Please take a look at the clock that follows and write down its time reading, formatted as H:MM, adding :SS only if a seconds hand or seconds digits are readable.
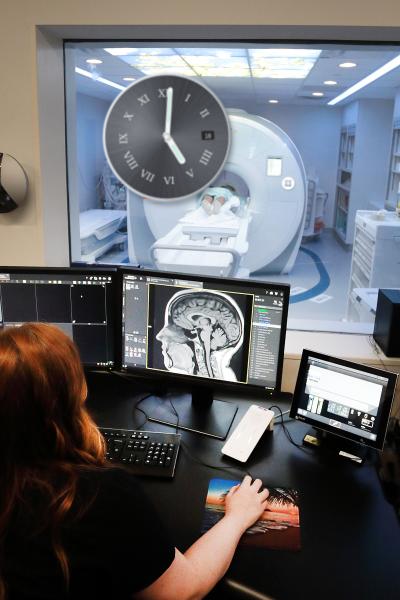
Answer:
5:01
